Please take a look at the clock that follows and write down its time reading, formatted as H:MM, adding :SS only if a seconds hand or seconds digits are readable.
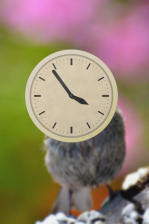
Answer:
3:54
